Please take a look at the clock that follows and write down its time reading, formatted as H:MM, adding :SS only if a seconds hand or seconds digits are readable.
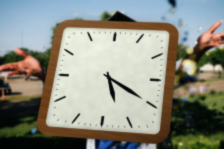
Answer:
5:20
